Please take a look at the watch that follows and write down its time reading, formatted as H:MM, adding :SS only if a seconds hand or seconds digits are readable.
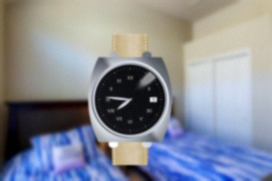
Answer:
7:46
